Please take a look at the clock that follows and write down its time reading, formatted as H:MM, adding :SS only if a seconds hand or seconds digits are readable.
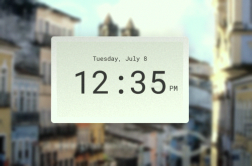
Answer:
12:35
